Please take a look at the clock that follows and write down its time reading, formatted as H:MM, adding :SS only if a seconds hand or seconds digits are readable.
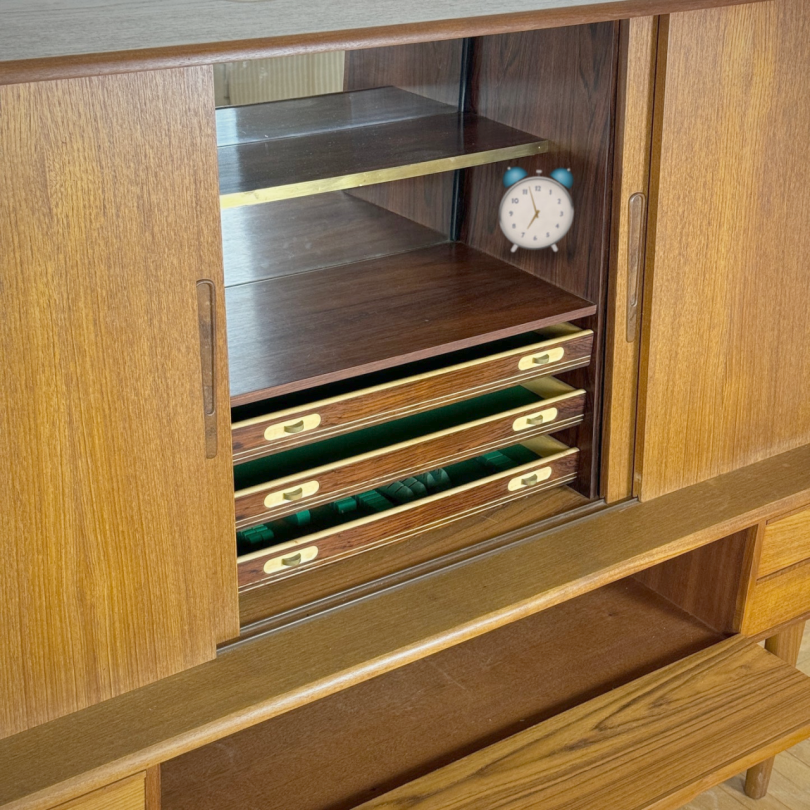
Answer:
6:57
